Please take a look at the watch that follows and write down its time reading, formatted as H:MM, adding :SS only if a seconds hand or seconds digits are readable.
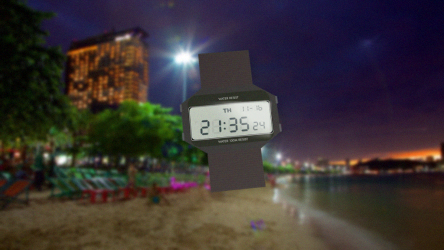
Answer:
21:35:24
